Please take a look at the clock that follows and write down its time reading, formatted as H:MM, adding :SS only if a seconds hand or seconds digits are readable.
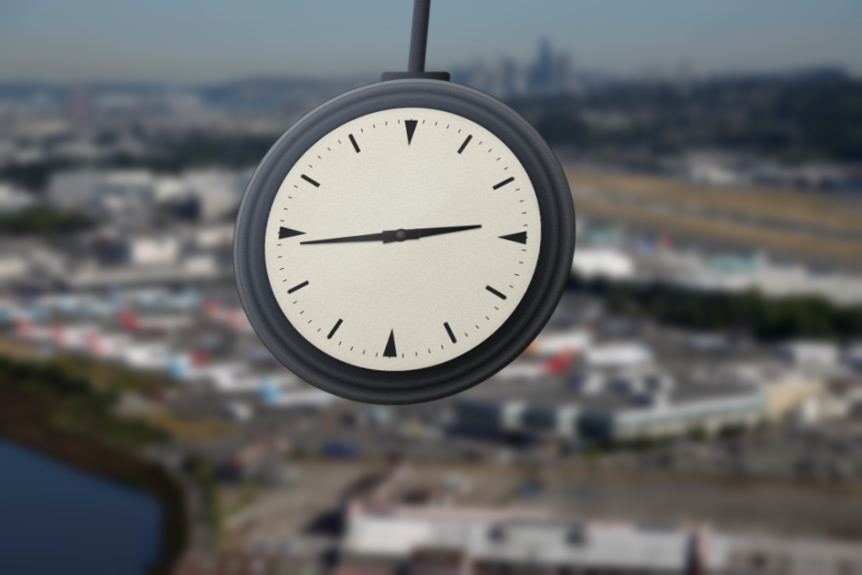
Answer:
2:44
